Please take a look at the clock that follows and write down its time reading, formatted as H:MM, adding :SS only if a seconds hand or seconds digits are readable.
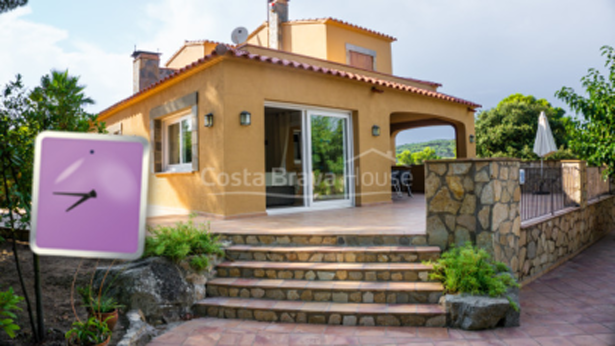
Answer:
7:45
